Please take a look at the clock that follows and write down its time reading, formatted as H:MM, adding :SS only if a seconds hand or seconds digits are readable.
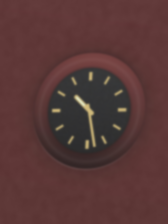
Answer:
10:28
